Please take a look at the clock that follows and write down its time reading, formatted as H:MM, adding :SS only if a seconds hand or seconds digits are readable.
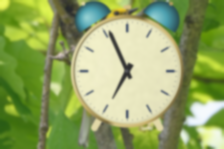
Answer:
6:56
